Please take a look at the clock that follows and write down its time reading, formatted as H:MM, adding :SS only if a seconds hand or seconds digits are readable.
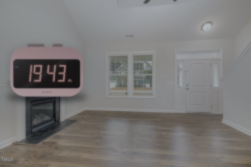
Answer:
19:43
